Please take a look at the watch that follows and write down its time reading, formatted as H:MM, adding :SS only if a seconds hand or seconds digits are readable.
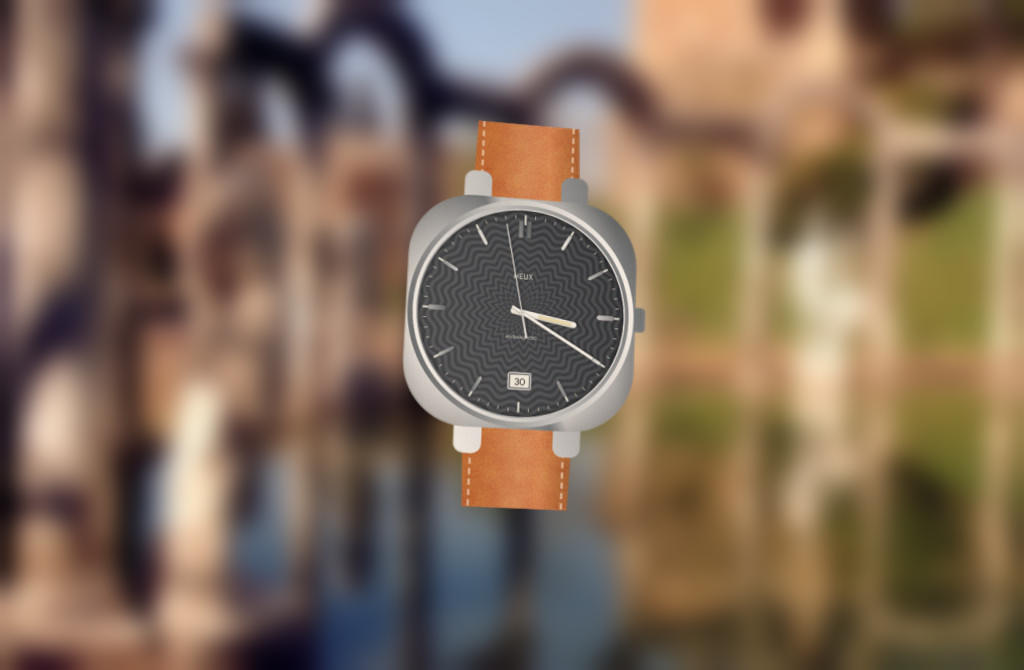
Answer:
3:19:58
